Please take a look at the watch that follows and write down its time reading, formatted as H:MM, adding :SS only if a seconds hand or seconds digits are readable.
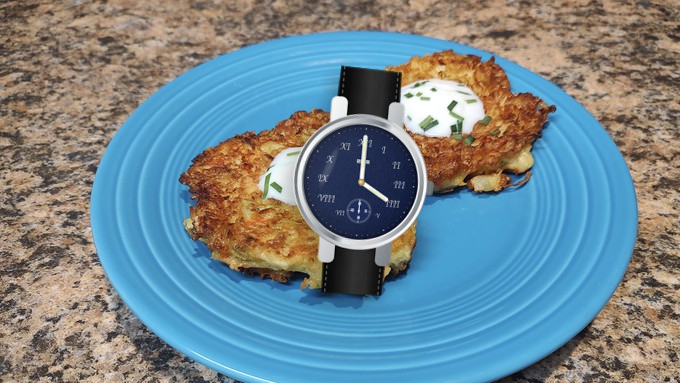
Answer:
4:00
